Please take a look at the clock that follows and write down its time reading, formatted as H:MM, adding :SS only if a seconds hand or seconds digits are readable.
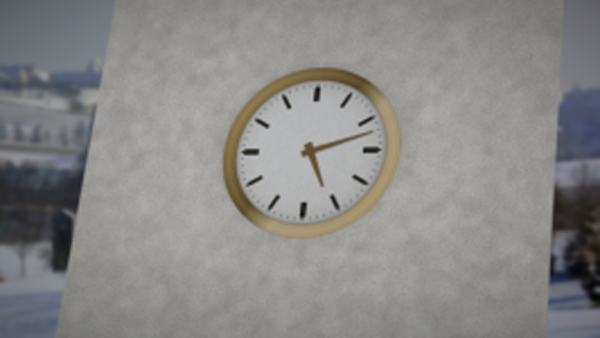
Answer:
5:12
